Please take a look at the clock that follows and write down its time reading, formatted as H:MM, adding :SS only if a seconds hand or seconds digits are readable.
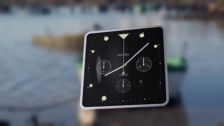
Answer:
8:08
